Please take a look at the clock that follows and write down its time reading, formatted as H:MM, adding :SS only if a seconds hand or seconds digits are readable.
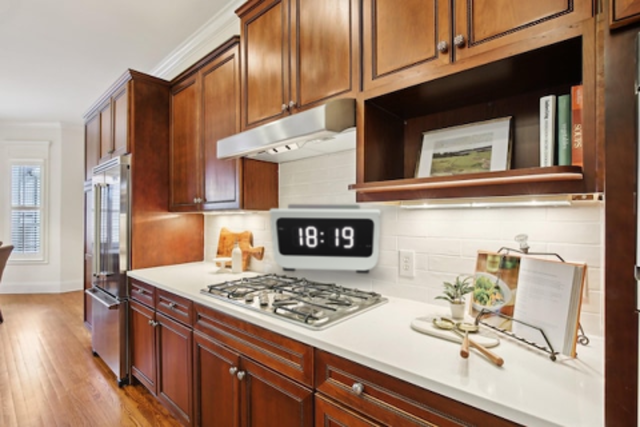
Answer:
18:19
